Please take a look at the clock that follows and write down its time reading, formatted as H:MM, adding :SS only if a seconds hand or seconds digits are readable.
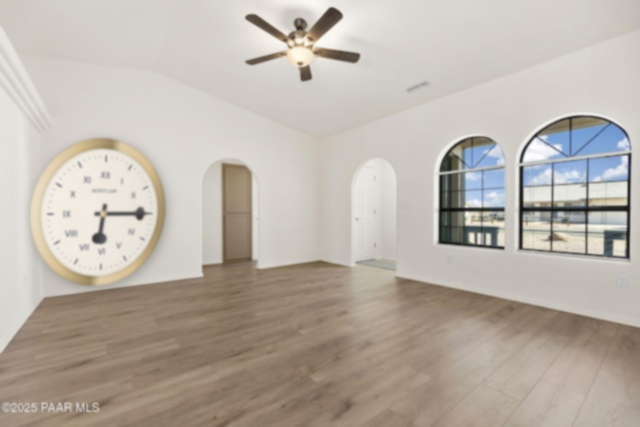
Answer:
6:15
